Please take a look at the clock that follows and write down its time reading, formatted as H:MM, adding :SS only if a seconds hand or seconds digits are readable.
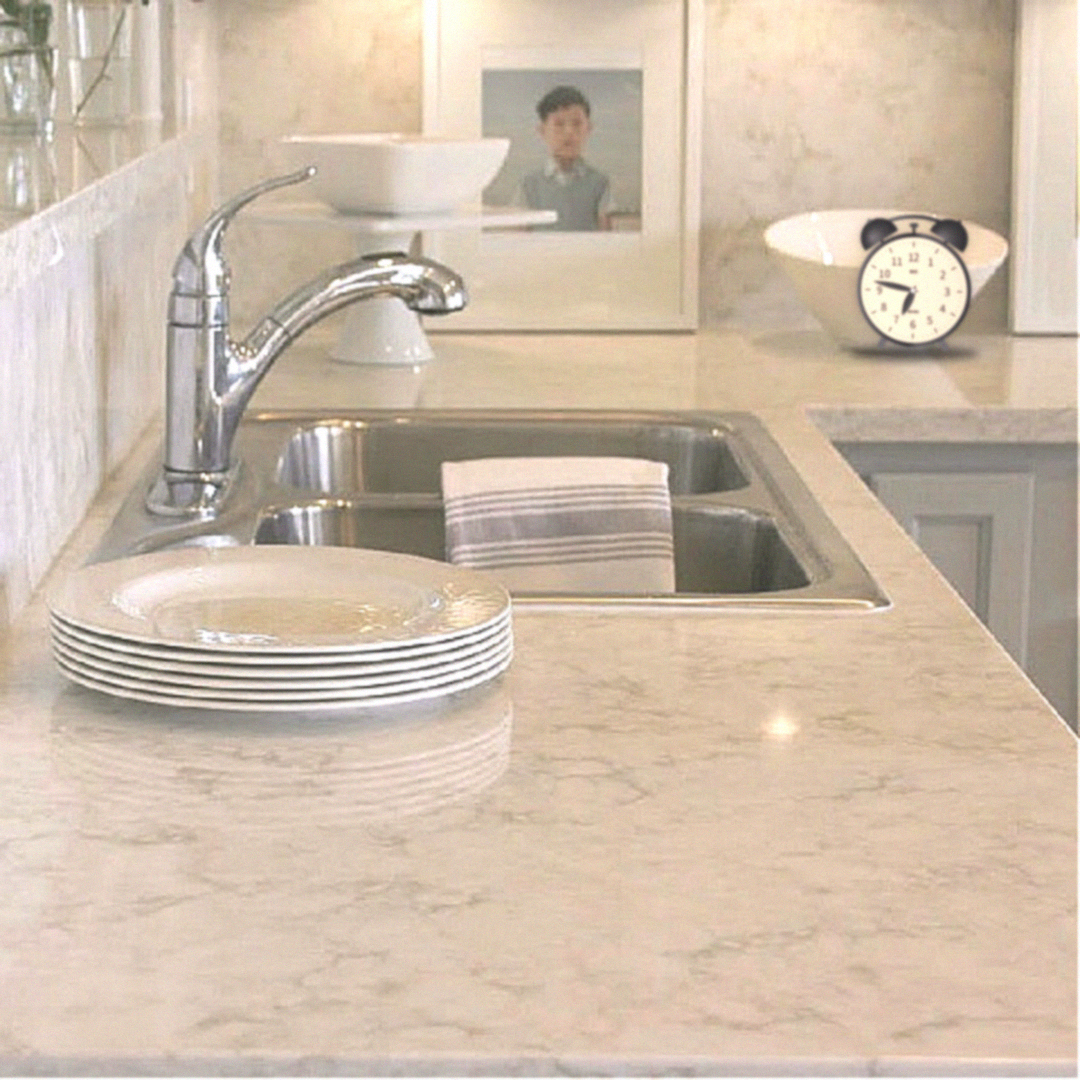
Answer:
6:47
